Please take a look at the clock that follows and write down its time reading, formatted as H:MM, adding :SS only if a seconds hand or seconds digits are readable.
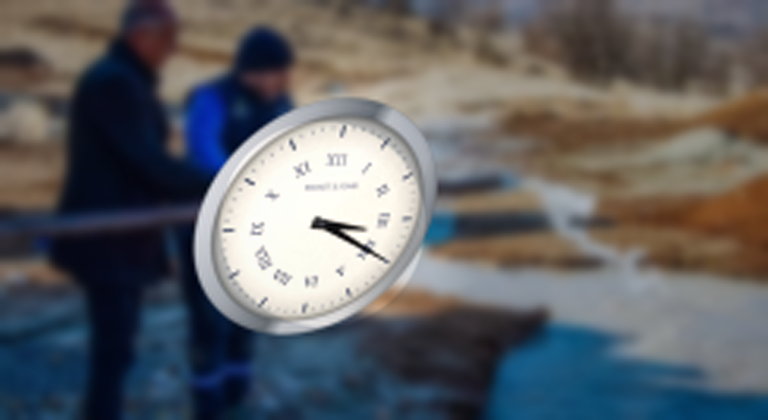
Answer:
3:20
